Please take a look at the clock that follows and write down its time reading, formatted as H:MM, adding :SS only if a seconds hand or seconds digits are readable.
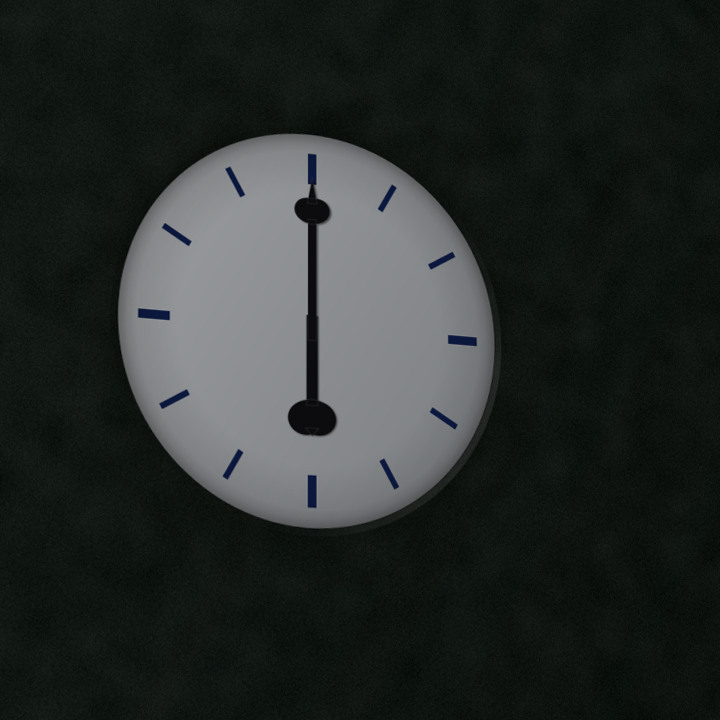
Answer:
6:00
